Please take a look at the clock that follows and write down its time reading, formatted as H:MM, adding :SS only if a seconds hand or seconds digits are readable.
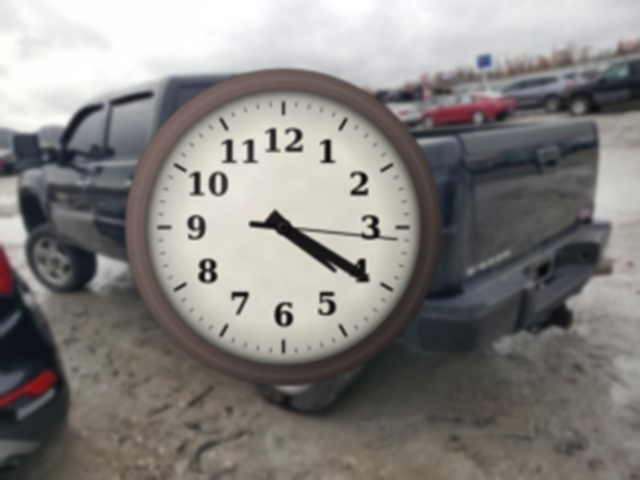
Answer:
4:20:16
